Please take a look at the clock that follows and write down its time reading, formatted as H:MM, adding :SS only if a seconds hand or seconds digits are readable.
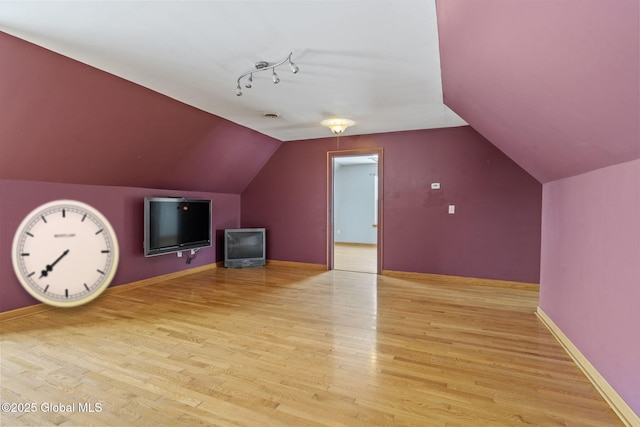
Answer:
7:38
